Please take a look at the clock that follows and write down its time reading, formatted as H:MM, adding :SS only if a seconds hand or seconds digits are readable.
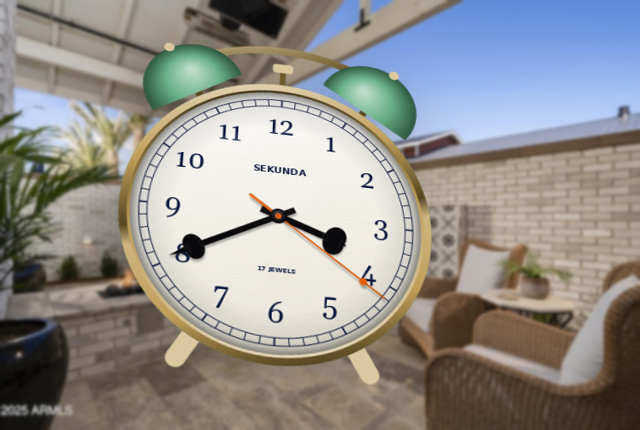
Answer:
3:40:21
